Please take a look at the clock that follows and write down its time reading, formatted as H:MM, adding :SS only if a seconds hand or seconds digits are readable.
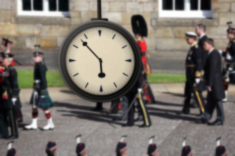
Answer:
5:53
